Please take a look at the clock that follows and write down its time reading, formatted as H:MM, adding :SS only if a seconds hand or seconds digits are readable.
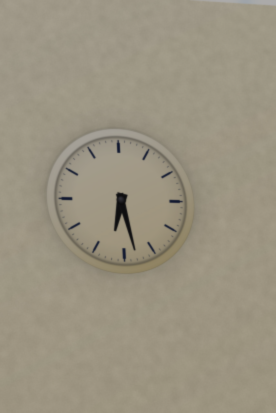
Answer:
6:28
